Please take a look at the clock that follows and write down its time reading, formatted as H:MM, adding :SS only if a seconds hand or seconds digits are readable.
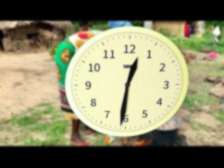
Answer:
12:31
